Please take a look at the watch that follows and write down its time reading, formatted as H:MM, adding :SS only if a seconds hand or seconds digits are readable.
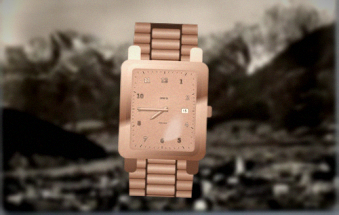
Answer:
7:45
